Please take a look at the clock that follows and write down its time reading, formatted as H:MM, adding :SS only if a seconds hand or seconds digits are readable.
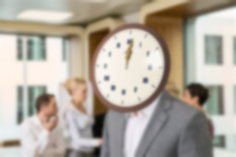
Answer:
12:01
